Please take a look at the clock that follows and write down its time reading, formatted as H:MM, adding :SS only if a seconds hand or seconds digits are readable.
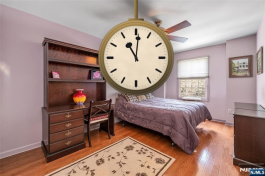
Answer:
11:01
